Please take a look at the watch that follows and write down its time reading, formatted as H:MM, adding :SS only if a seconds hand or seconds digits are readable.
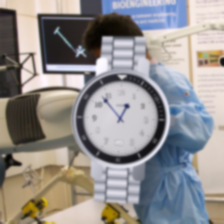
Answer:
12:53
